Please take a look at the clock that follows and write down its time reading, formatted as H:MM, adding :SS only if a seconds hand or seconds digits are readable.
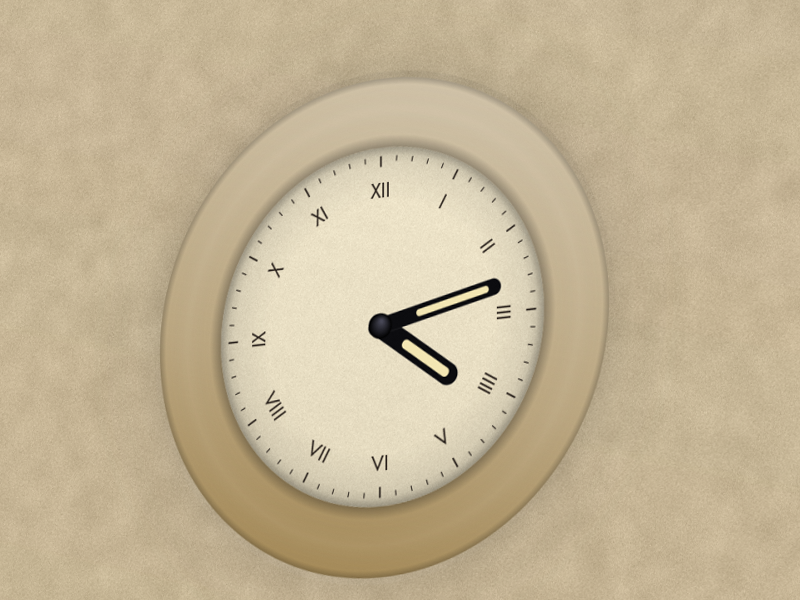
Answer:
4:13
